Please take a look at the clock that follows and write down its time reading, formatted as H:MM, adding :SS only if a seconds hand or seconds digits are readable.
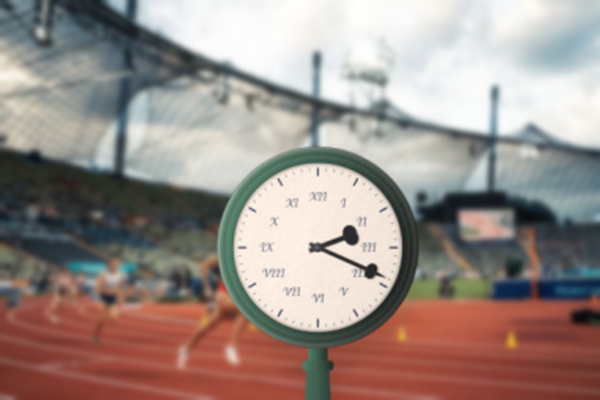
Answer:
2:19
